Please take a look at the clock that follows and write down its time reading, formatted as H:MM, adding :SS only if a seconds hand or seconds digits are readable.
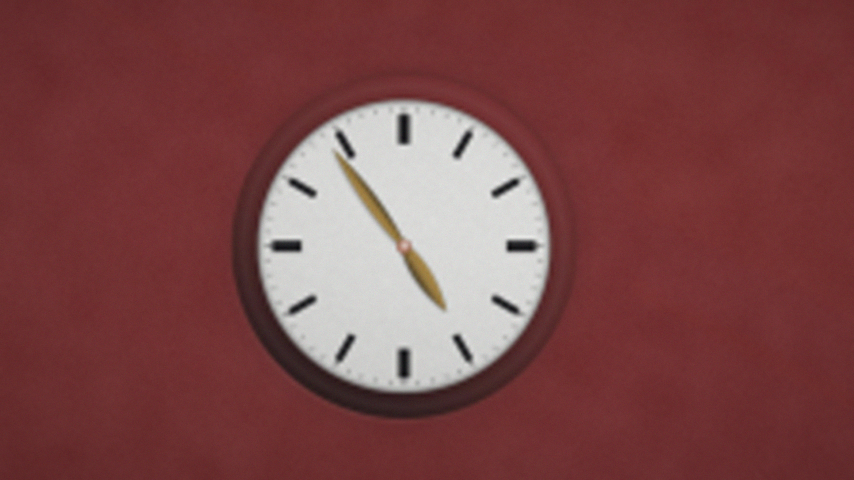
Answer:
4:54
